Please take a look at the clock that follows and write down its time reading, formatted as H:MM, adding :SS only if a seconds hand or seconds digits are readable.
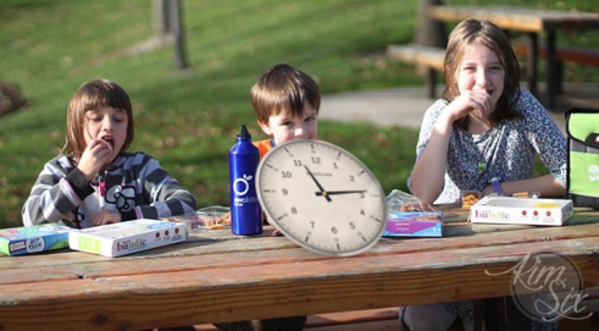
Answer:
11:14
